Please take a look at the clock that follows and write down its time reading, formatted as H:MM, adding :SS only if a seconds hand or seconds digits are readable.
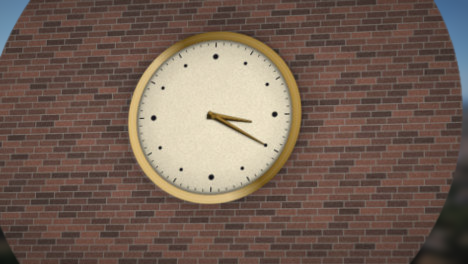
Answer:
3:20
